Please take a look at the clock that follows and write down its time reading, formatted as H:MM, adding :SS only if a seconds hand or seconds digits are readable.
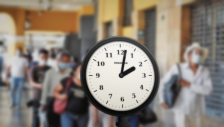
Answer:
2:02
